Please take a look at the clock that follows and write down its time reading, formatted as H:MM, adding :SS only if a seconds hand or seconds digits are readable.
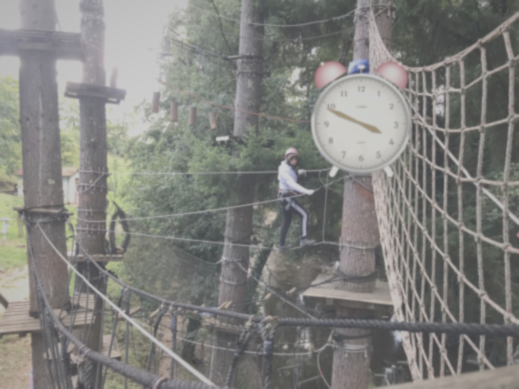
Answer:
3:49
